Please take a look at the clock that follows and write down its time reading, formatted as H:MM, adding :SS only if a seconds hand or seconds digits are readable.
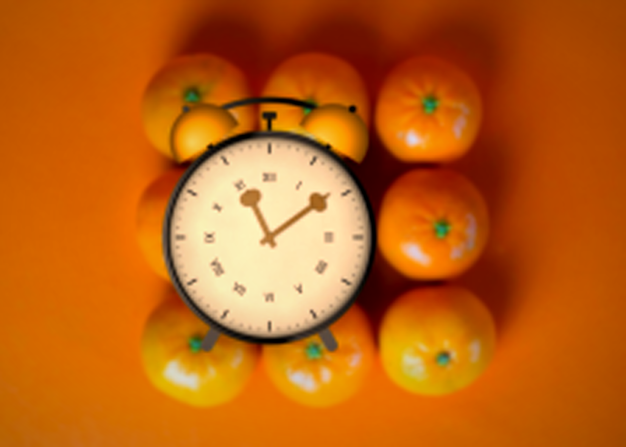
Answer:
11:09
